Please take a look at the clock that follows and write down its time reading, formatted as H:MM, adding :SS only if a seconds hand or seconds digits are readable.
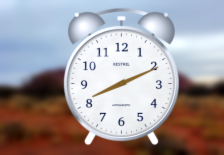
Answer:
8:11
